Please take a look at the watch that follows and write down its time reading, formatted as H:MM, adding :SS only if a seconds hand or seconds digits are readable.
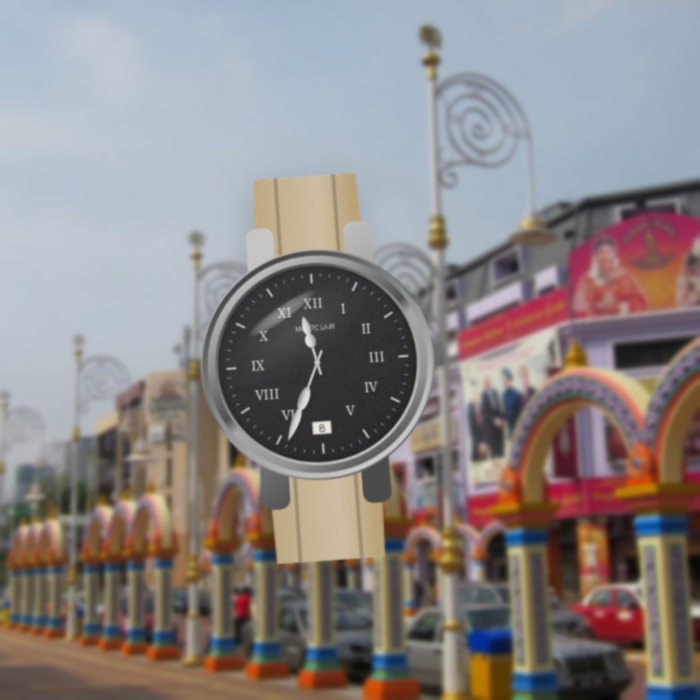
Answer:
11:34
